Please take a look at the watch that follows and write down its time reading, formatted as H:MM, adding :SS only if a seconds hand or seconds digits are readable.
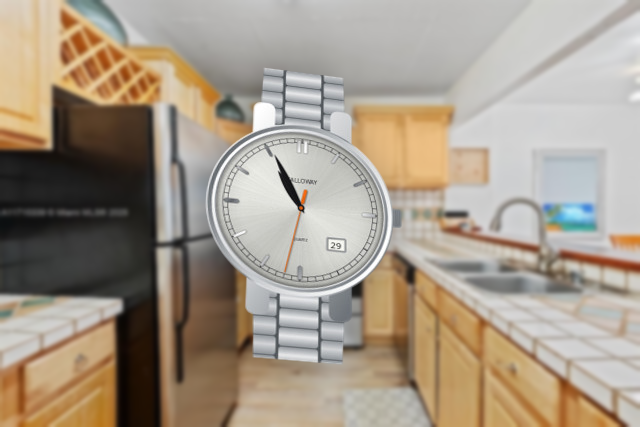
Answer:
10:55:32
